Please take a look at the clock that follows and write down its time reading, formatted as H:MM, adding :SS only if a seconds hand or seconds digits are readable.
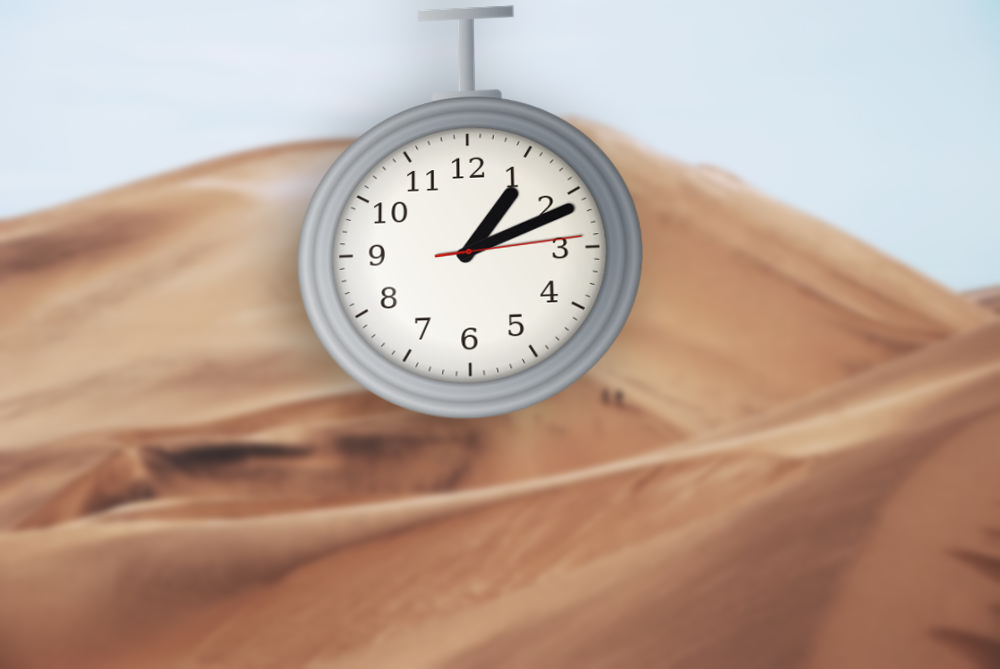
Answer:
1:11:14
